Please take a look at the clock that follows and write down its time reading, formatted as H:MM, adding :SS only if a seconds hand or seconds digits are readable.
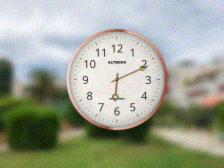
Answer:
6:11
